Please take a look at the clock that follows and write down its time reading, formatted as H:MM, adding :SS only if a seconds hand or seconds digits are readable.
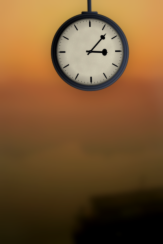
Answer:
3:07
